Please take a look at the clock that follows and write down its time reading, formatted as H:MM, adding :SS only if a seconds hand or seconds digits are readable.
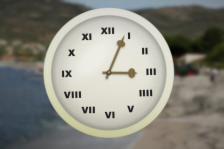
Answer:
3:04
